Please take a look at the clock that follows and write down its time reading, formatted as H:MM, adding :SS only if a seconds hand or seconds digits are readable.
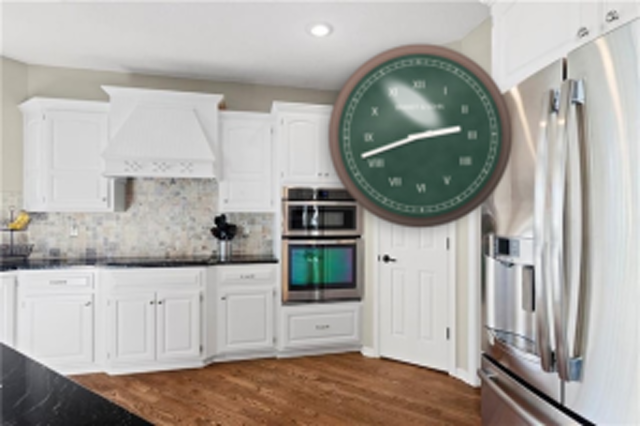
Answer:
2:42
